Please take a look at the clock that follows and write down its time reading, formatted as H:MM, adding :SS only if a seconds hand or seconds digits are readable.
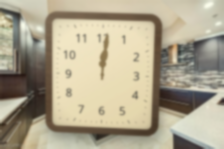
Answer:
12:01
